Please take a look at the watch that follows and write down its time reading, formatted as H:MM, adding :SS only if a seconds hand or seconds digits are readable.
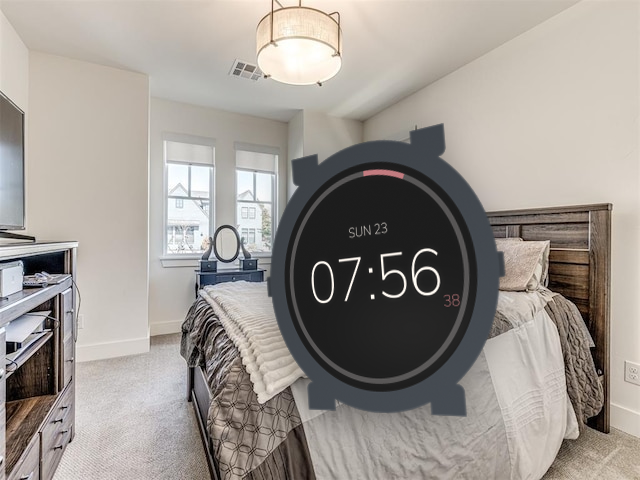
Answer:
7:56:38
